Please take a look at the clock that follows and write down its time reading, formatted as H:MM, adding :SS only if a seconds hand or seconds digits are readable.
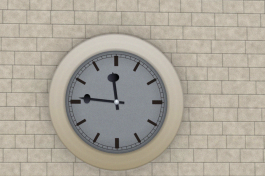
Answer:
11:46
